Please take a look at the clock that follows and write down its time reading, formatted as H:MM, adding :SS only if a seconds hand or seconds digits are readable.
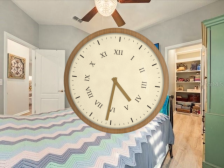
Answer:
4:31
